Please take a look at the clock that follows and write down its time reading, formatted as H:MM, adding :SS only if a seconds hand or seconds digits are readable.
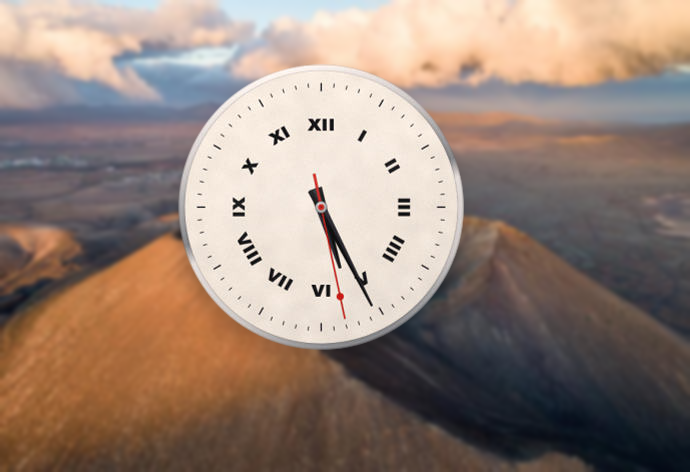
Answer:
5:25:28
